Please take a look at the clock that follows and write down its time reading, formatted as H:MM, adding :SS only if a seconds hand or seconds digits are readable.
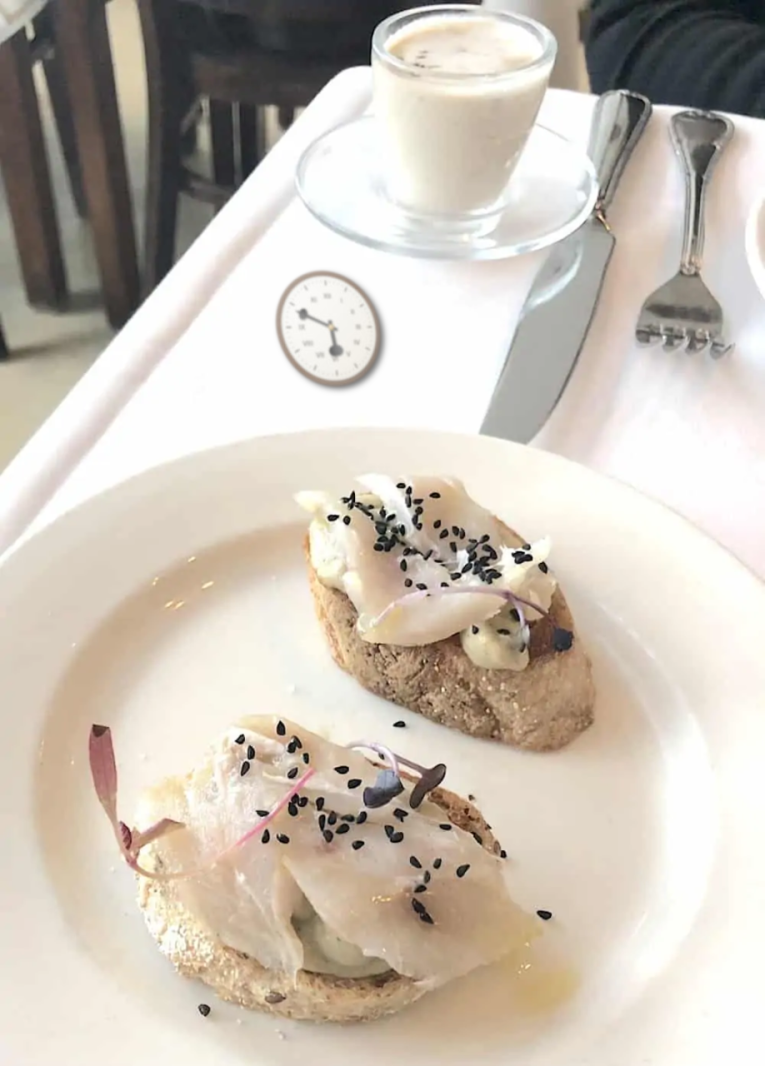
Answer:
5:49
